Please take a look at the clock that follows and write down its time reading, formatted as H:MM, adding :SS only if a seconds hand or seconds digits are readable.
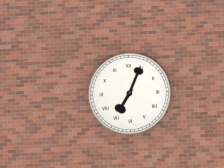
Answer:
7:04
